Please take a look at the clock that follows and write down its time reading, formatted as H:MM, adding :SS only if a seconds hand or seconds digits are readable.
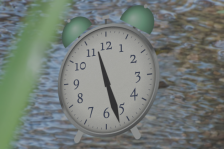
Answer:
11:27
